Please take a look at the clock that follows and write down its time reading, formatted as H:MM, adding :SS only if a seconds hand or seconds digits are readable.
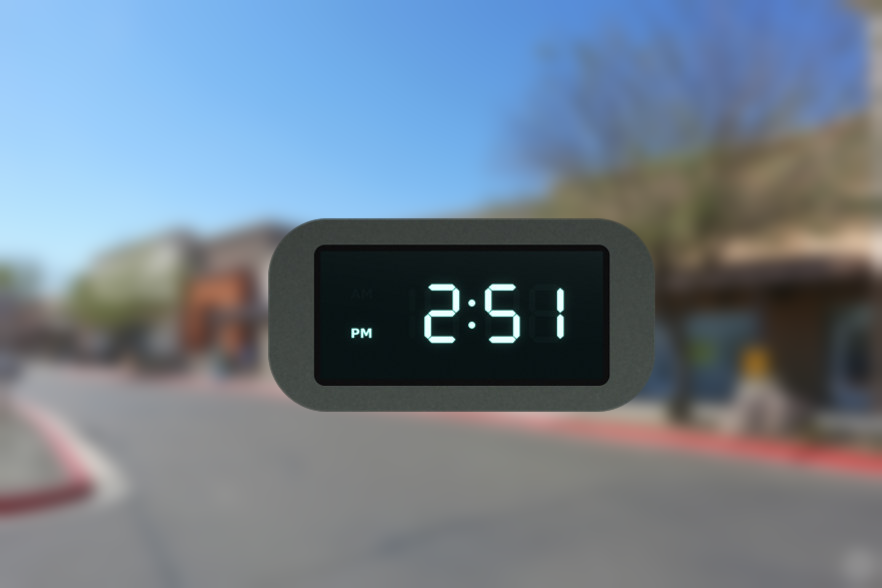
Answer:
2:51
